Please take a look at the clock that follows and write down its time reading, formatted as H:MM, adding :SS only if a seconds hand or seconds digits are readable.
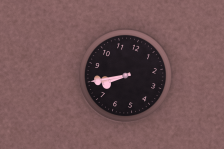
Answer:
7:40
